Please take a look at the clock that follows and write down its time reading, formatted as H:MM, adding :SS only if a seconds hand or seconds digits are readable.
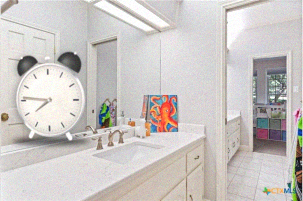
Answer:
7:46
